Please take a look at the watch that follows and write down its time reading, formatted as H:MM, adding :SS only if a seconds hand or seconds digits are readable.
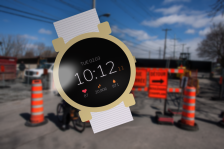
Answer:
10:12
